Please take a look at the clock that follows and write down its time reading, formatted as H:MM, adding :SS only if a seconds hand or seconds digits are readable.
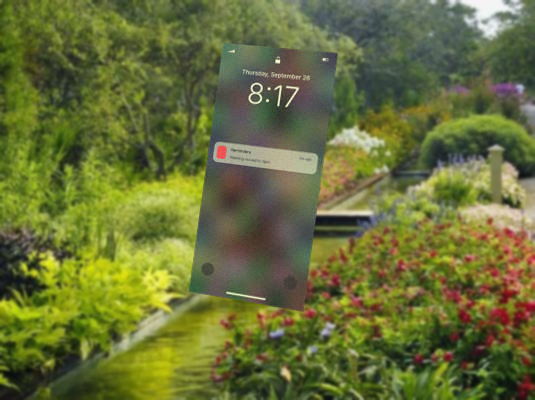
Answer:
8:17
